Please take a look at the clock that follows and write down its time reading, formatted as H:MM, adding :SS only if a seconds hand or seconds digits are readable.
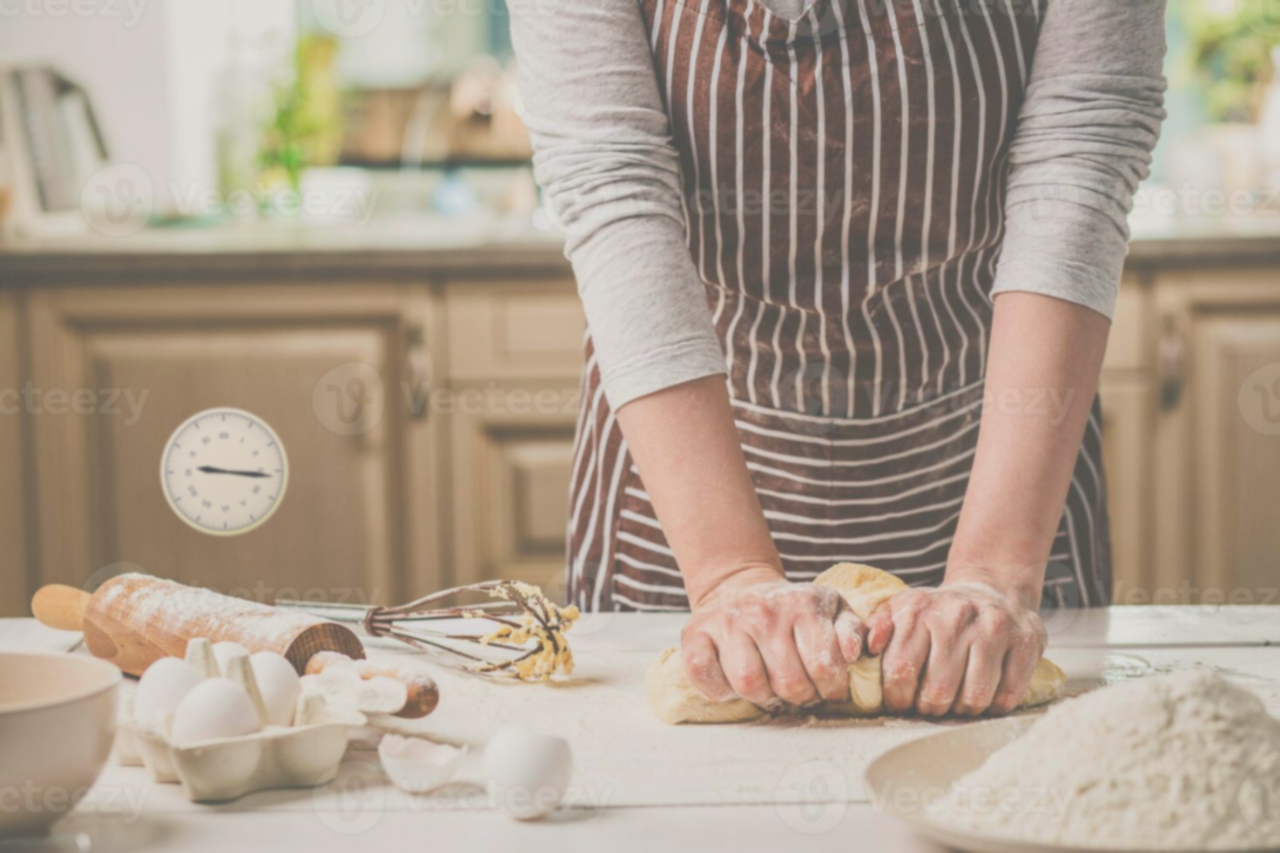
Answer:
9:16
